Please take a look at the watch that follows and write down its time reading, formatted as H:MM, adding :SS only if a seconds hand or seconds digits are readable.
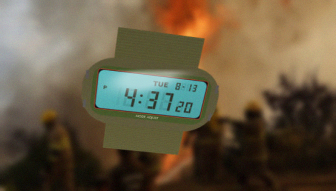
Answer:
4:37:20
